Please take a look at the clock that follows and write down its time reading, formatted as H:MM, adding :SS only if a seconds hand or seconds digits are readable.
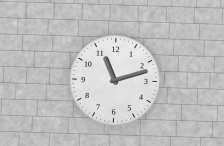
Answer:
11:12
